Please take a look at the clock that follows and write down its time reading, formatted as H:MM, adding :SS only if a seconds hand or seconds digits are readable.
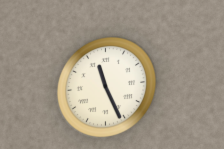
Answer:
11:26
